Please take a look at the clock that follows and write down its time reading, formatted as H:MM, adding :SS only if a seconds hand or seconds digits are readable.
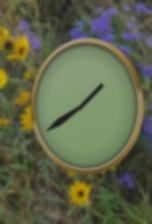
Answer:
1:40
